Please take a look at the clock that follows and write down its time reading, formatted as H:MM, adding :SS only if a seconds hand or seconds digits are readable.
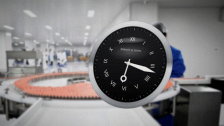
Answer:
6:17
